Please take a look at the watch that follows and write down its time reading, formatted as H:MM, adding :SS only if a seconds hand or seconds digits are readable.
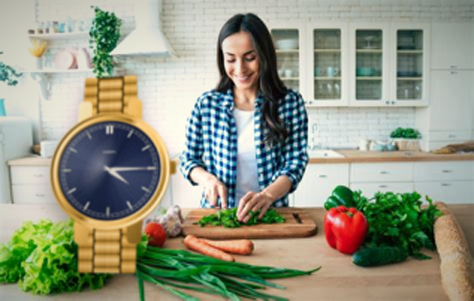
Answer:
4:15
